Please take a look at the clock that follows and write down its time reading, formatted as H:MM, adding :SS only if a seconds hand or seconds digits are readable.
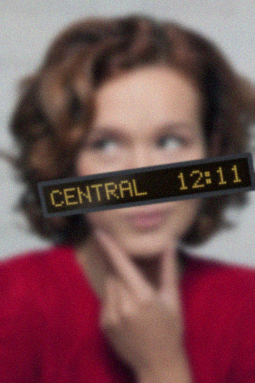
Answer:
12:11
